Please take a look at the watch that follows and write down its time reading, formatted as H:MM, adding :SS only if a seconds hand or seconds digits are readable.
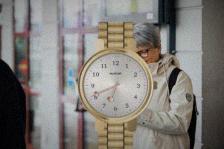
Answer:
6:41
